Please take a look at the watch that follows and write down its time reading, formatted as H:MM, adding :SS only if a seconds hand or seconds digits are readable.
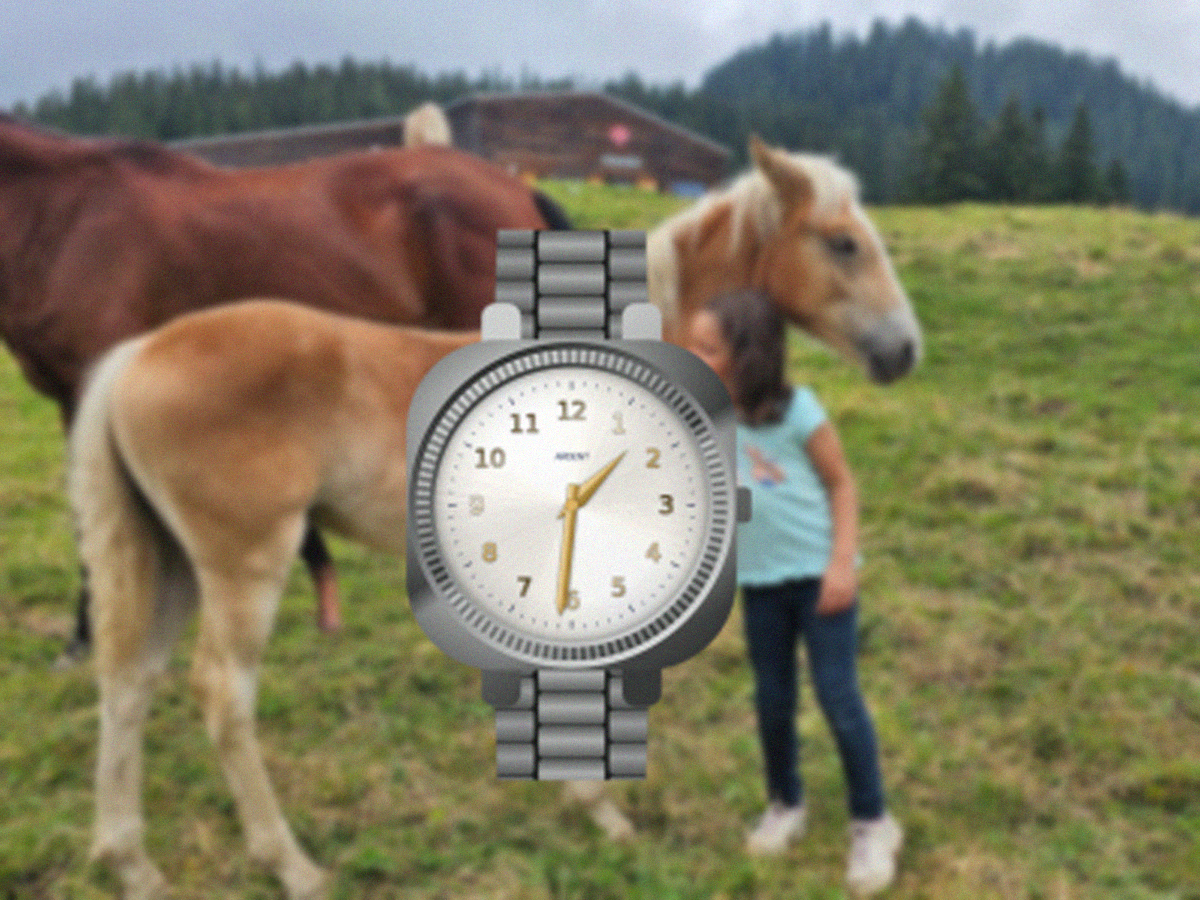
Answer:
1:31
